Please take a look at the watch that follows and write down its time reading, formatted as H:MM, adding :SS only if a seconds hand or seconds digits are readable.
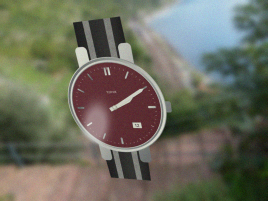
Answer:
2:10
